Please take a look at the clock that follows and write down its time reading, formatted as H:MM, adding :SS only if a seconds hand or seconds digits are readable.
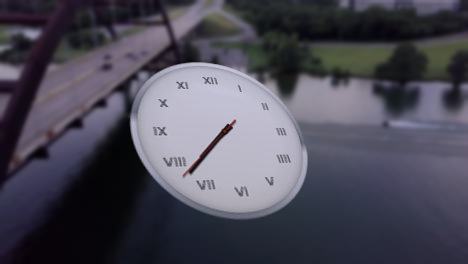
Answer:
7:37:38
